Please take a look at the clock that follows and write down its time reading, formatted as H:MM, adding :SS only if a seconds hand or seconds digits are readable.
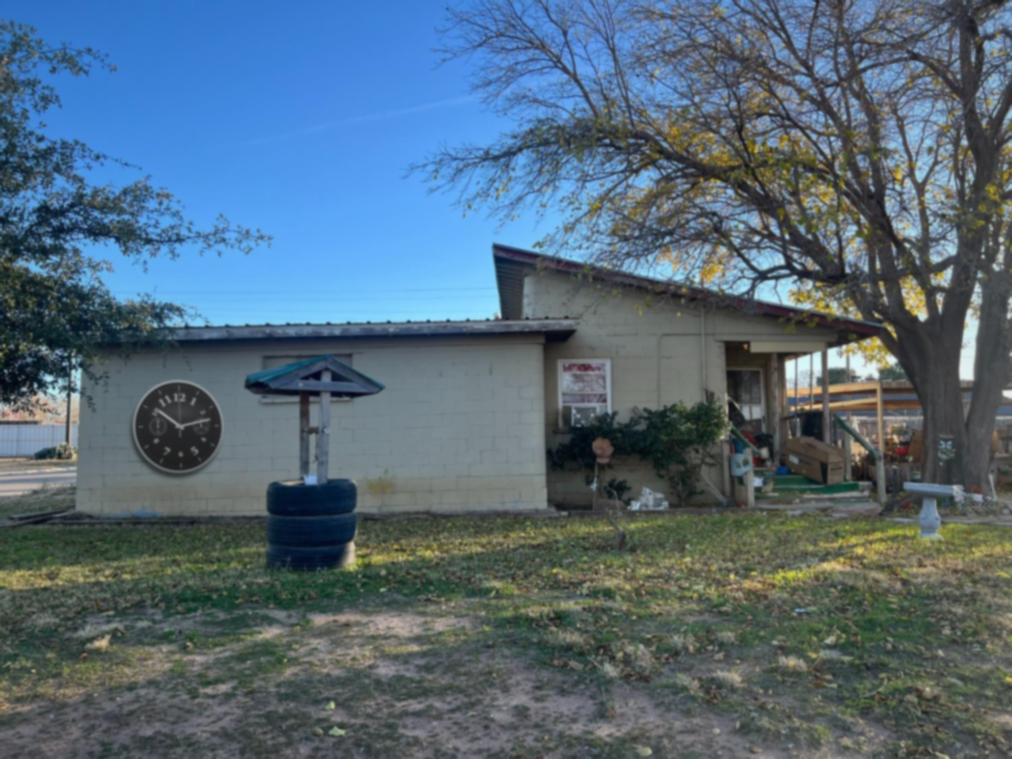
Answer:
10:13
